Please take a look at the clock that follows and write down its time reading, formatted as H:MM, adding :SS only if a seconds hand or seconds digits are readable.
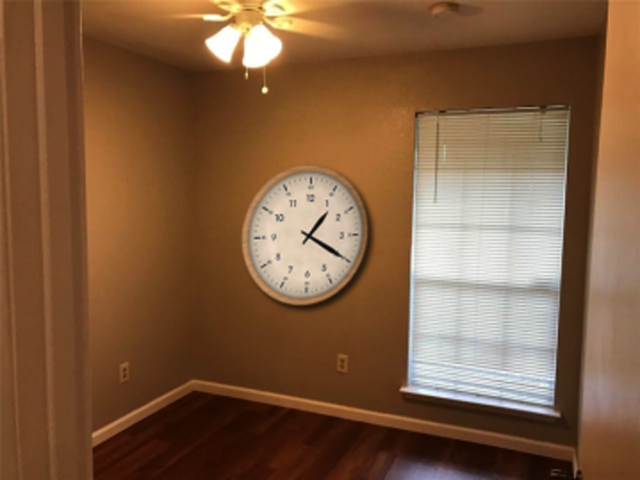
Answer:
1:20
